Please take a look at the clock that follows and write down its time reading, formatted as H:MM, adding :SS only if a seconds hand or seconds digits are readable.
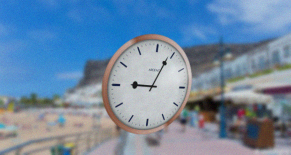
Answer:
9:04
